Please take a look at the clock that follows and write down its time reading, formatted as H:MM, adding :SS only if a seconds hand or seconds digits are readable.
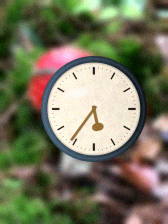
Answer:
5:36
